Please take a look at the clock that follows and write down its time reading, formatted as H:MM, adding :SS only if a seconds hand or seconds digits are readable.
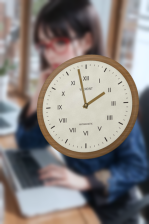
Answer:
1:58
